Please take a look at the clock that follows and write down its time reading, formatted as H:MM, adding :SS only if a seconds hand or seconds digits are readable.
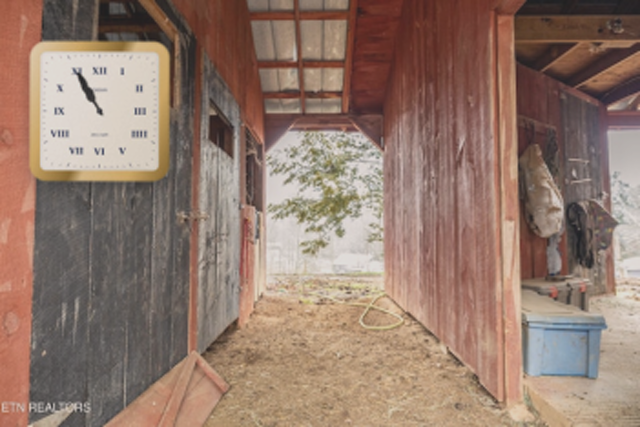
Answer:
10:55
